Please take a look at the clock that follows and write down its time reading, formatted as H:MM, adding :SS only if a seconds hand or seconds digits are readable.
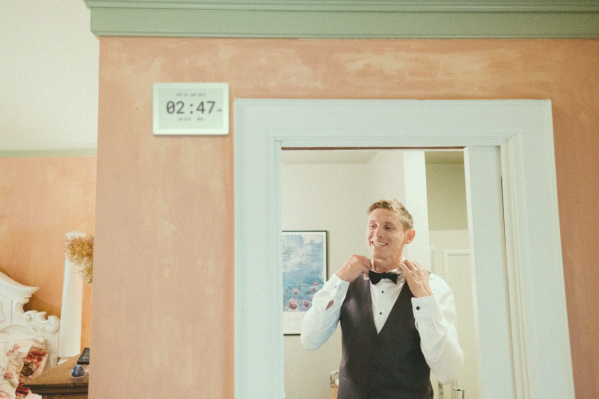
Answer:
2:47
